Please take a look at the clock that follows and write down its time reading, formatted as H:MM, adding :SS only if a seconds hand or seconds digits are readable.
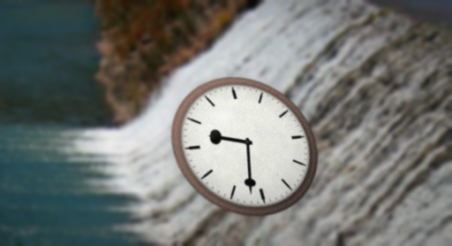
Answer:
9:32
